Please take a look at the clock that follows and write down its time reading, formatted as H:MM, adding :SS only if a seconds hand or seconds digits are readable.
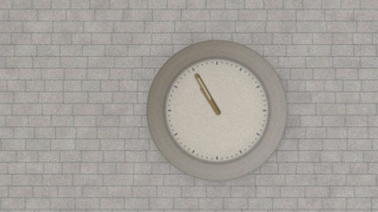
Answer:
10:55
